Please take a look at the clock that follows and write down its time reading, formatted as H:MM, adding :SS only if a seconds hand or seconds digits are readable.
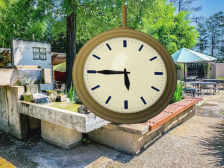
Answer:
5:45
